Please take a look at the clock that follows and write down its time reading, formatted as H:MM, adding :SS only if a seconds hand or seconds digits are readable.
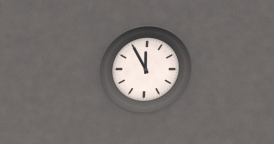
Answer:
11:55
